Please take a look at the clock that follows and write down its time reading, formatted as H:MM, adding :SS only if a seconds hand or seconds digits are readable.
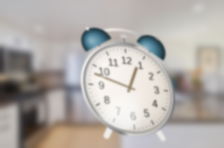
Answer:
12:48
